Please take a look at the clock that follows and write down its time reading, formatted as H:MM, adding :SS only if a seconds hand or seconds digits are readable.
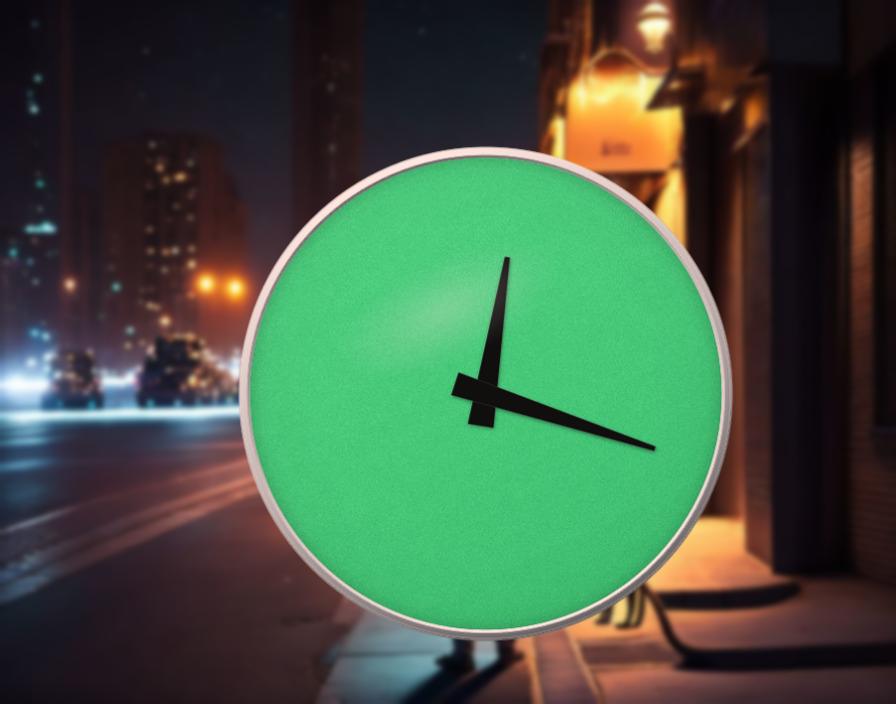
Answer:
12:18
